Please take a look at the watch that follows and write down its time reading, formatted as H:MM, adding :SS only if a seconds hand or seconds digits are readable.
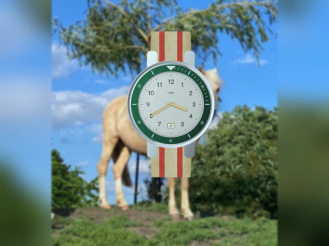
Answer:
3:40
